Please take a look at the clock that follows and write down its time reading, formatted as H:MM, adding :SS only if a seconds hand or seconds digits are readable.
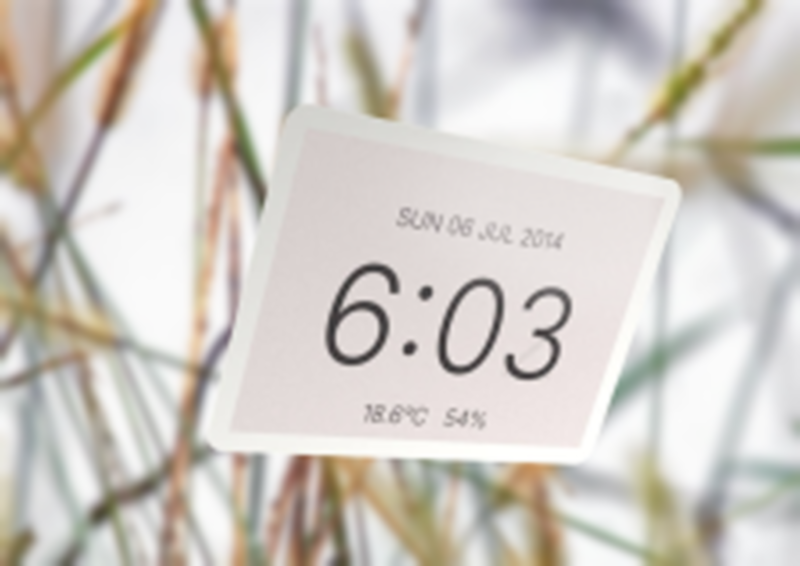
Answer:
6:03
